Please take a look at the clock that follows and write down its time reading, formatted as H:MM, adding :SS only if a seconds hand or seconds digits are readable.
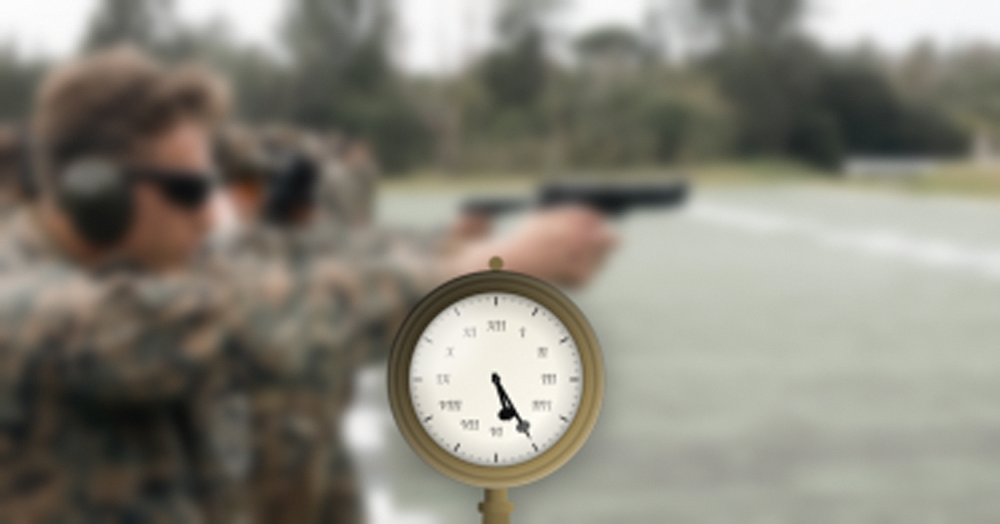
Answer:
5:25
